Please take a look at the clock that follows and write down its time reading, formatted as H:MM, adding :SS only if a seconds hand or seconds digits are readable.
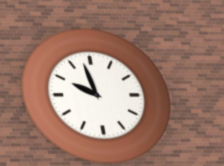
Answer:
9:58
